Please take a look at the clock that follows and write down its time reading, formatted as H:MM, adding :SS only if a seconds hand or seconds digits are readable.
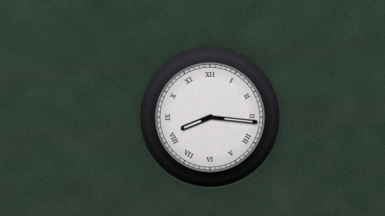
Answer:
8:16
